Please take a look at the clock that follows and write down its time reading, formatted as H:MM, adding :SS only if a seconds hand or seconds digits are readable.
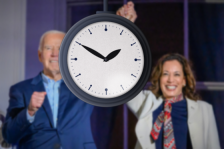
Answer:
1:50
